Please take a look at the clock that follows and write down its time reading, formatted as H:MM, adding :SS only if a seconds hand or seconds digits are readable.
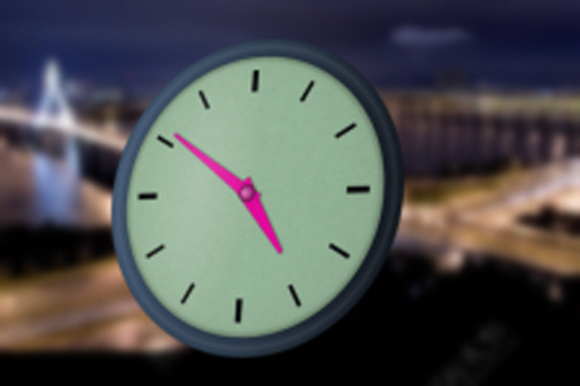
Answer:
4:51
